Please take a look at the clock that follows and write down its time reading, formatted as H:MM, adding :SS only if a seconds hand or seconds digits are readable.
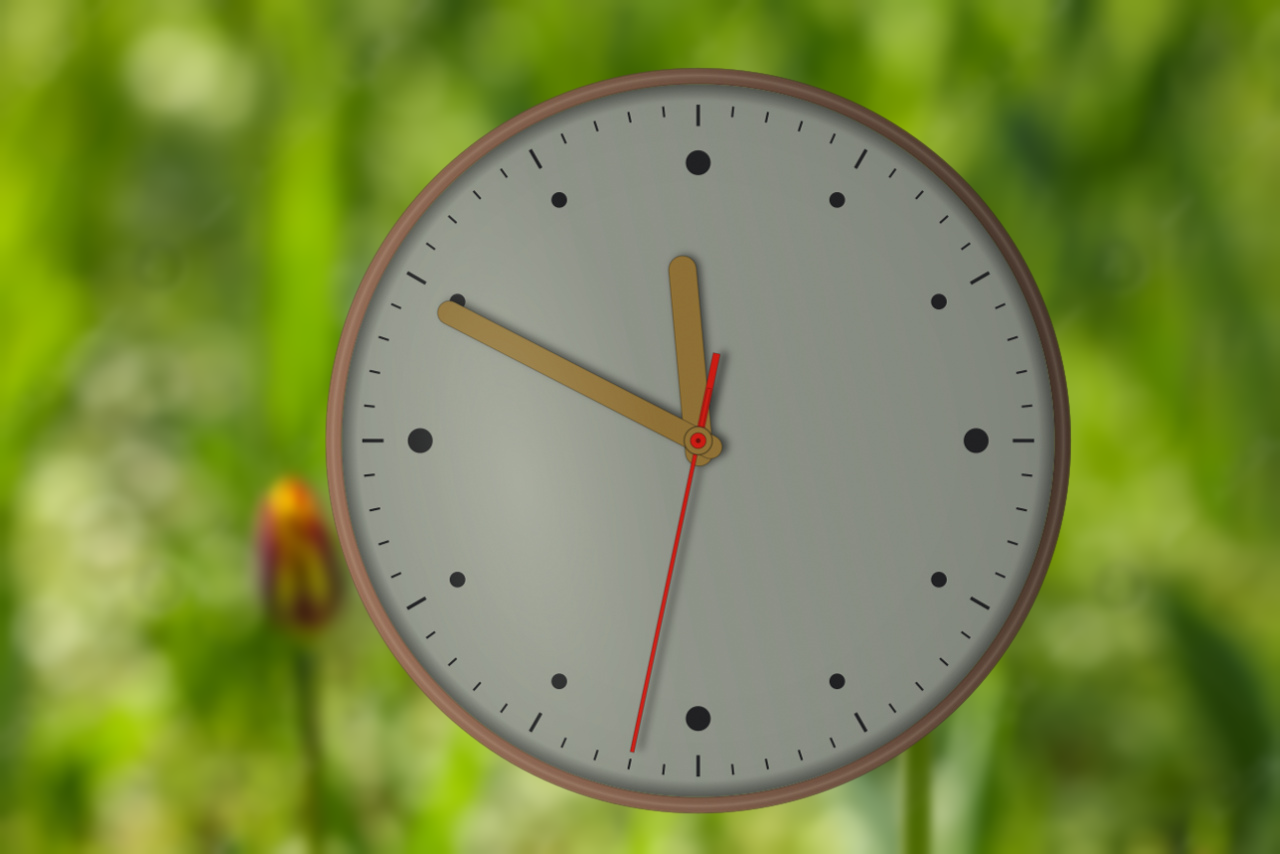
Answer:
11:49:32
